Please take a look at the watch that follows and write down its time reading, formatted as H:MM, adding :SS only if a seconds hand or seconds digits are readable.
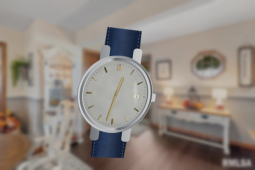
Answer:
12:32
